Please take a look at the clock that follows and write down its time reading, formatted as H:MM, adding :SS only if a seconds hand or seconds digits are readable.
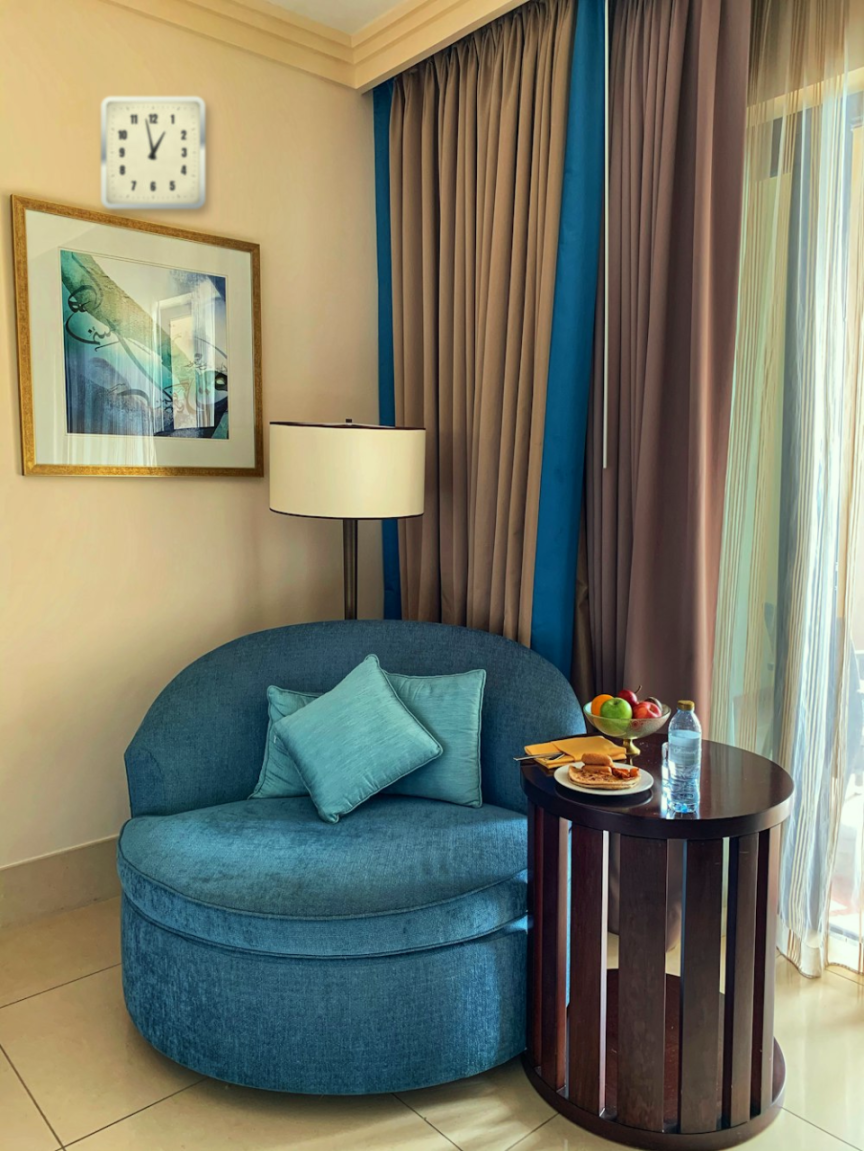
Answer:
12:58
